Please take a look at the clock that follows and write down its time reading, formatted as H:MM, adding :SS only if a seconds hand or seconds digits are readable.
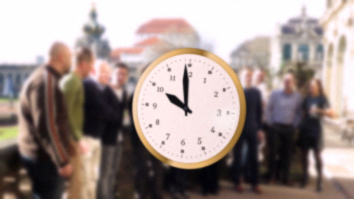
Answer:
9:59
